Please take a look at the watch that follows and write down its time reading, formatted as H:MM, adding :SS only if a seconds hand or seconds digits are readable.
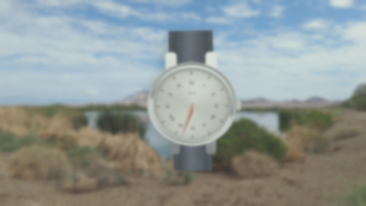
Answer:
6:33
